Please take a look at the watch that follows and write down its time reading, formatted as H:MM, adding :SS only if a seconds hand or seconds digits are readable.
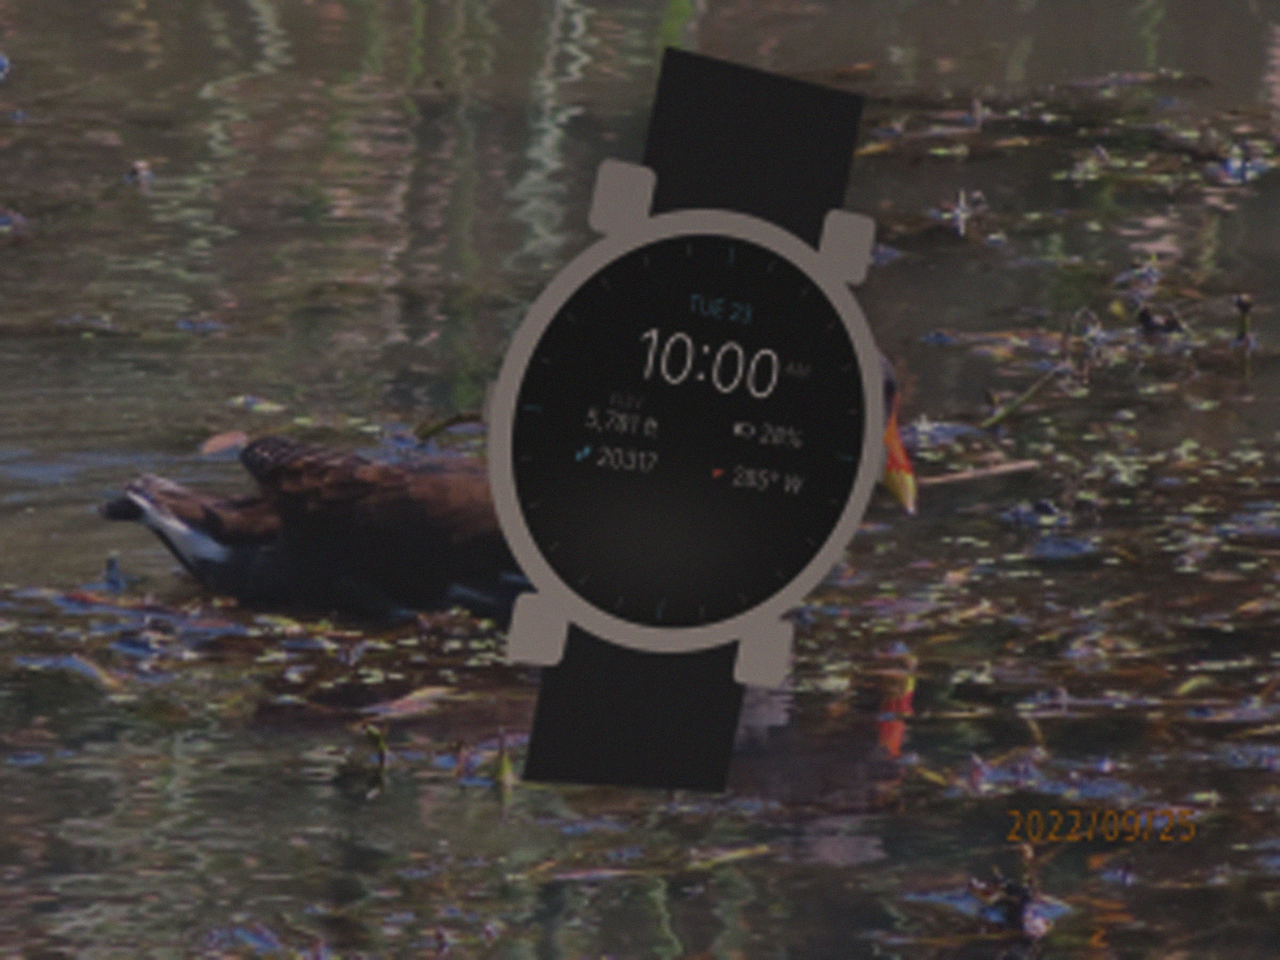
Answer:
10:00
